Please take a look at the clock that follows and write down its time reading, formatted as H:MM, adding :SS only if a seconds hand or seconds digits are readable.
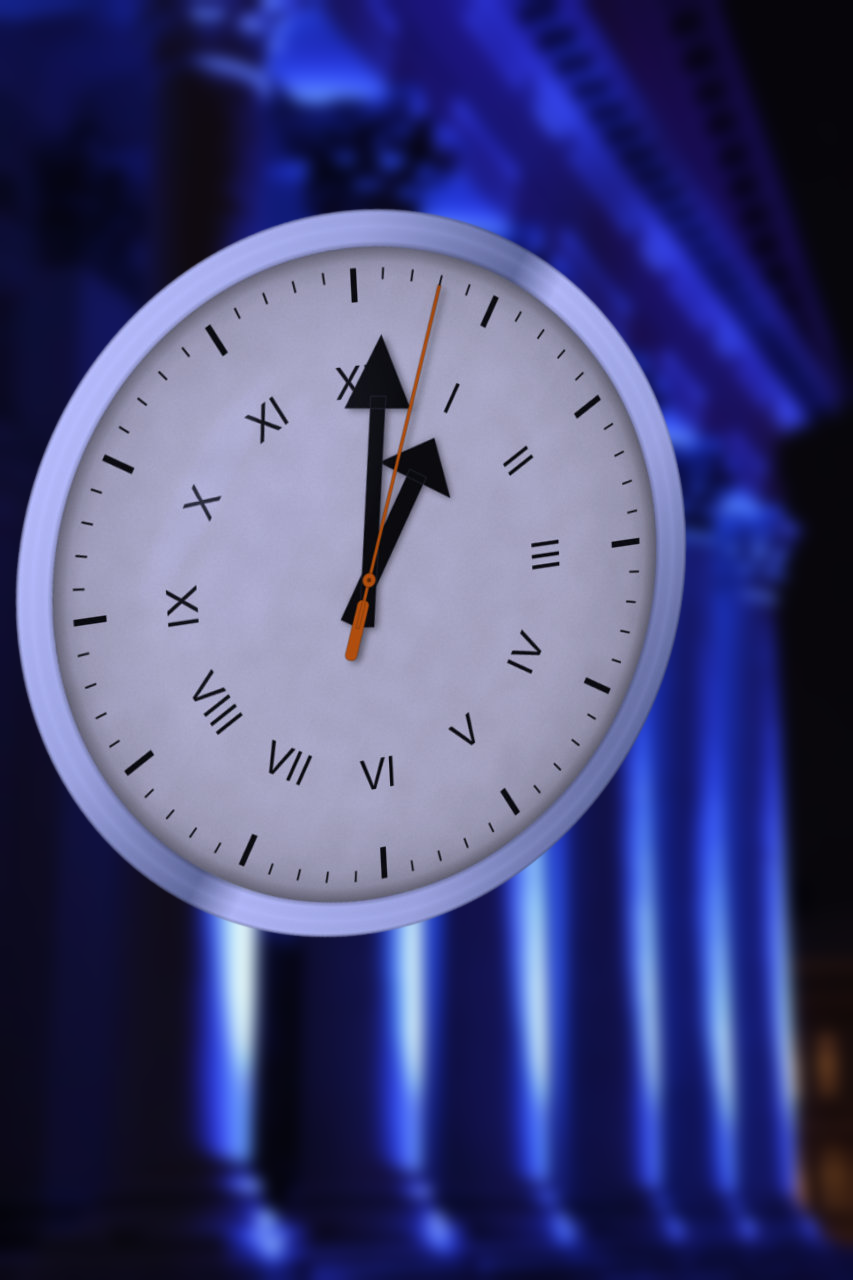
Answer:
1:01:03
